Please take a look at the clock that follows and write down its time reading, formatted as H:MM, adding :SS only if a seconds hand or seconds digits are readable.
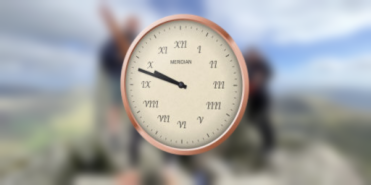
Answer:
9:48
